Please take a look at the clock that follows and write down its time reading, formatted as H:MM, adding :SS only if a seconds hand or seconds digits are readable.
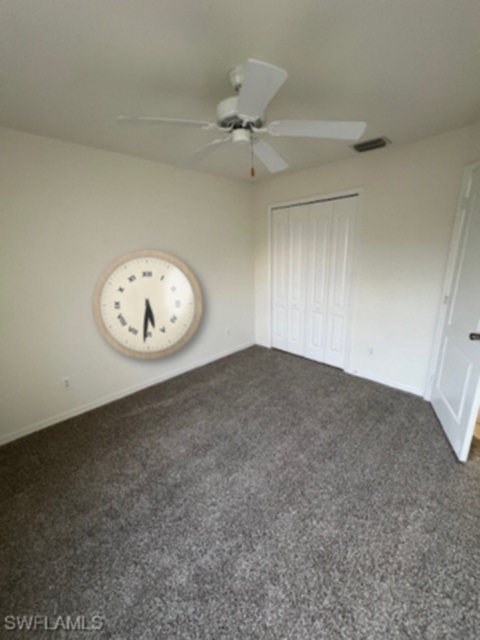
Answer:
5:31
